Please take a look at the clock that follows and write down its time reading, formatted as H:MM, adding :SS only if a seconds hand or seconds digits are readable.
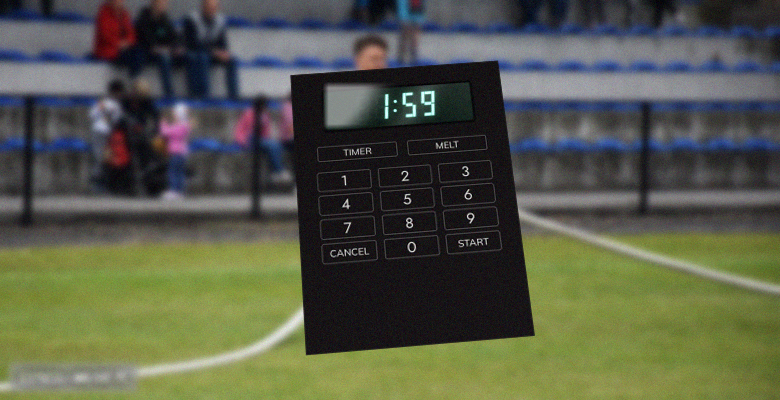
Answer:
1:59
